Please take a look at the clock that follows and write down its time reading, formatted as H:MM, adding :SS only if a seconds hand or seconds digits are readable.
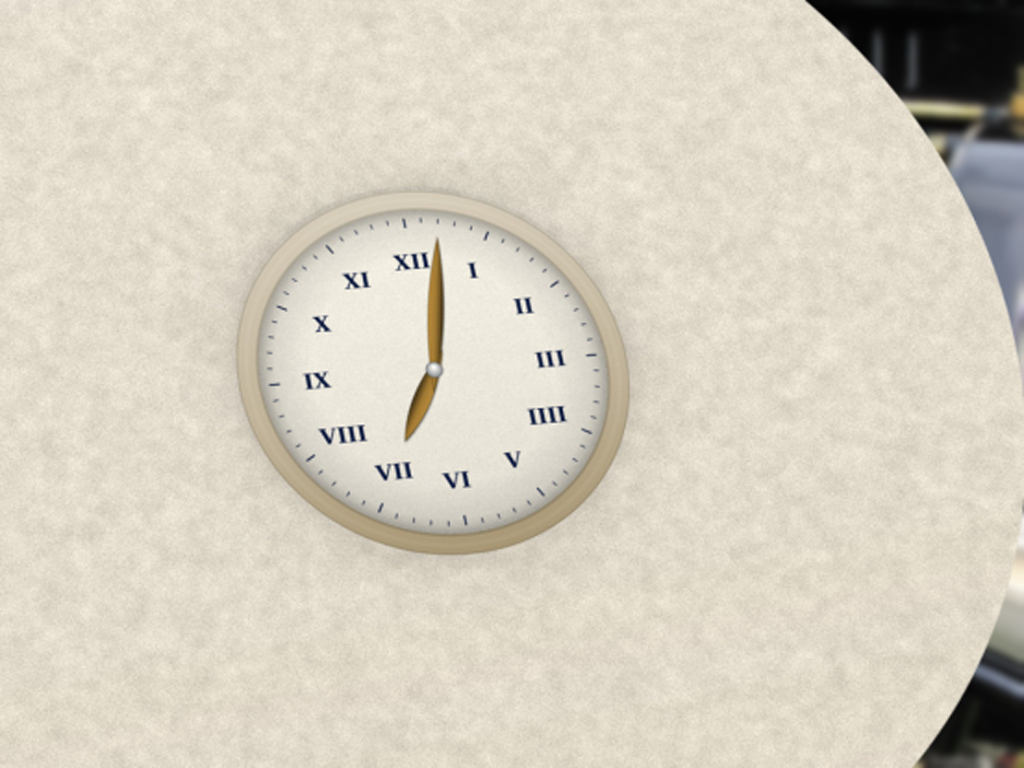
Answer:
7:02
